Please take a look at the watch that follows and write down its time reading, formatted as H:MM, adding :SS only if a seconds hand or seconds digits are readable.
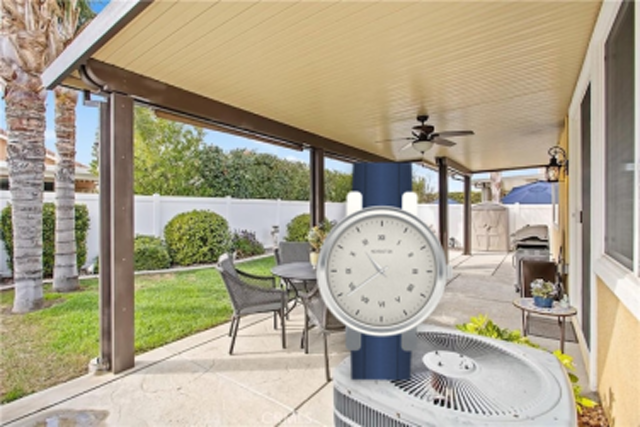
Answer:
10:39
